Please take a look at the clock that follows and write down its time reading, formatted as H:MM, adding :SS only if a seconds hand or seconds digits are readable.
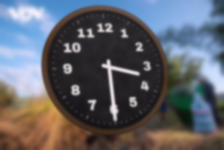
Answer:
3:30
